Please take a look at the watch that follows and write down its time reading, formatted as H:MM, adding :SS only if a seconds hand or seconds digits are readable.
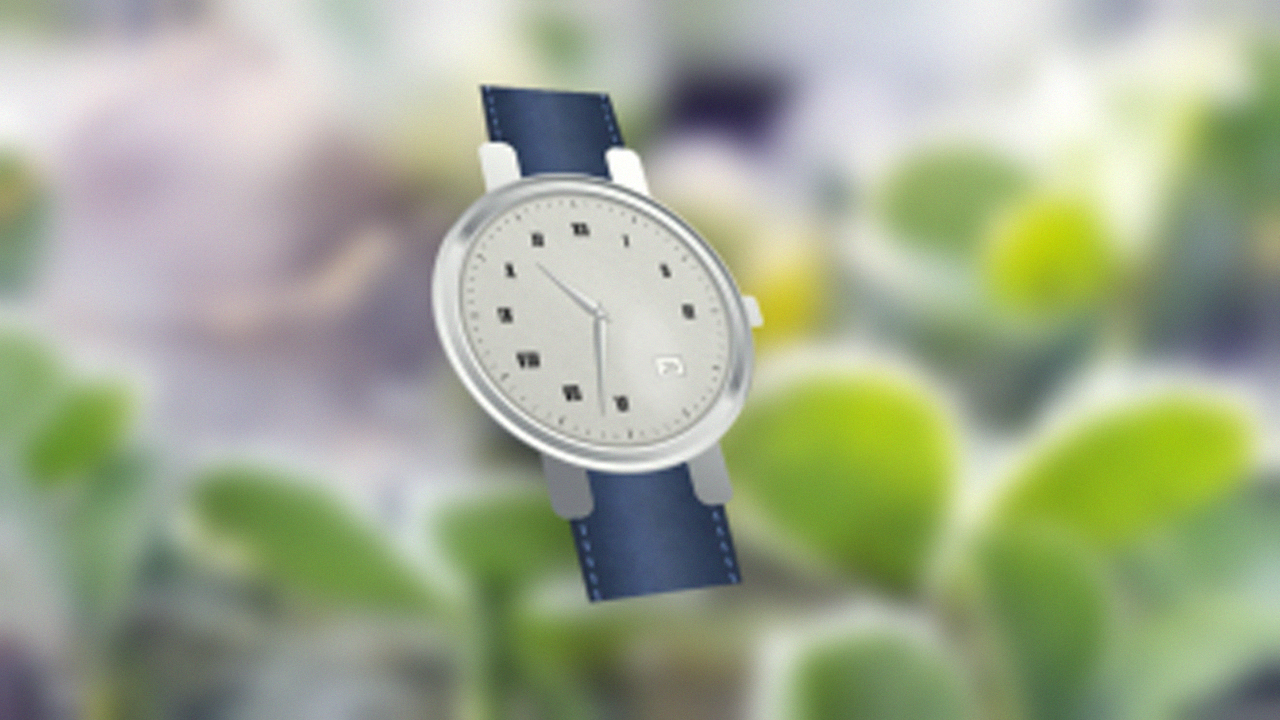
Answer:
10:32
